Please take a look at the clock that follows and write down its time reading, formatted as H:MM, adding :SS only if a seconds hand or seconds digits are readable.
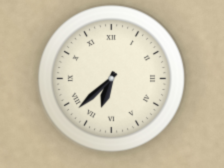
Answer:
6:38
